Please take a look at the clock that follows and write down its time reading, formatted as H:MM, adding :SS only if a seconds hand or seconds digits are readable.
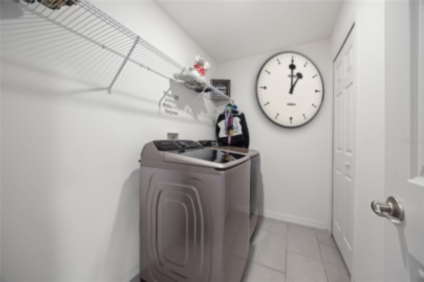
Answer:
1:00
